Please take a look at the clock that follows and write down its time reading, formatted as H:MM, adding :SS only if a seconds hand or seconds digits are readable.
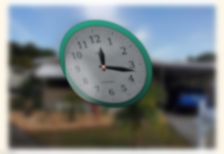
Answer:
12:17
